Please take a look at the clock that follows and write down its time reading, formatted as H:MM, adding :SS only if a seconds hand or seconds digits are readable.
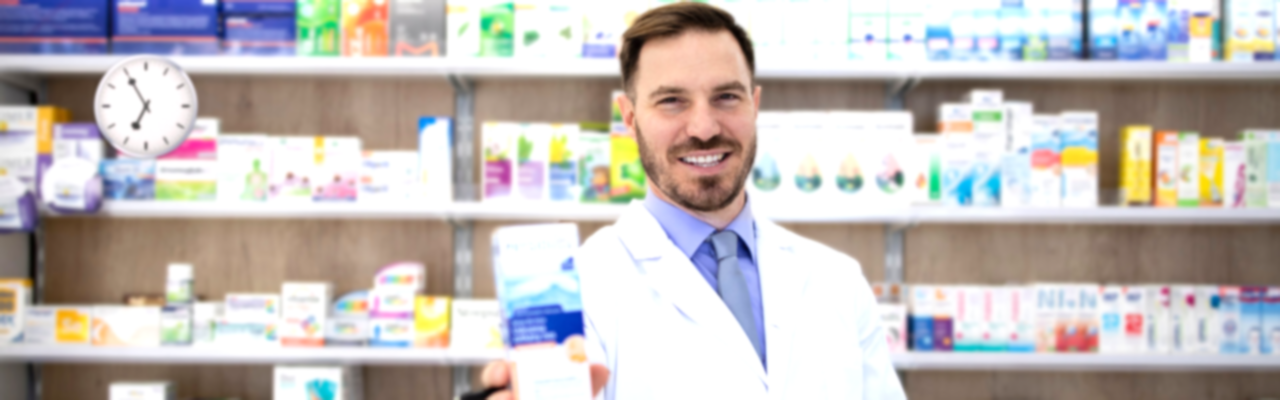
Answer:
6:55
